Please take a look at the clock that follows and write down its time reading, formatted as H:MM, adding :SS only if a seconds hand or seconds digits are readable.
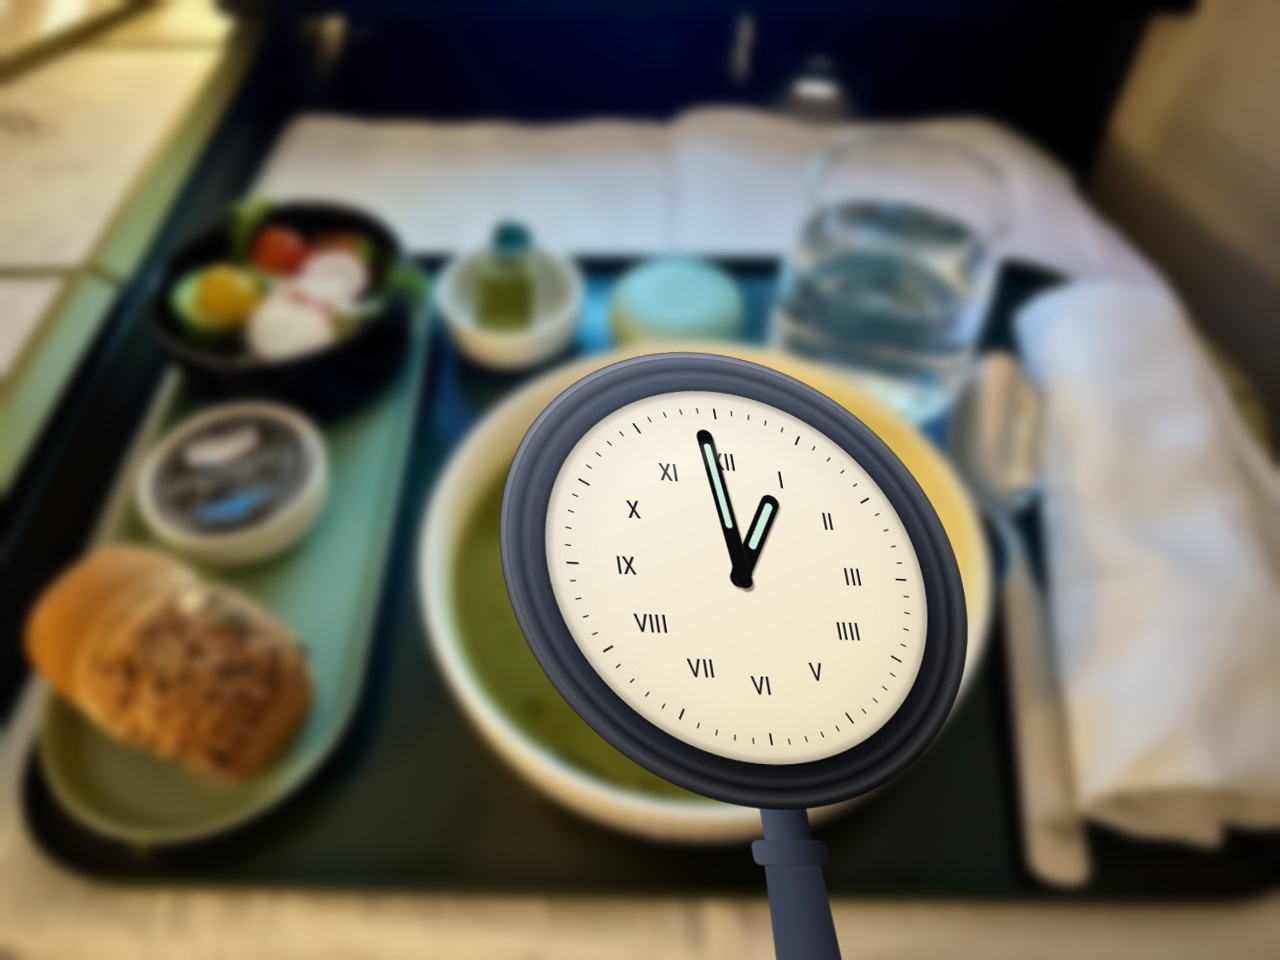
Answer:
12:59
